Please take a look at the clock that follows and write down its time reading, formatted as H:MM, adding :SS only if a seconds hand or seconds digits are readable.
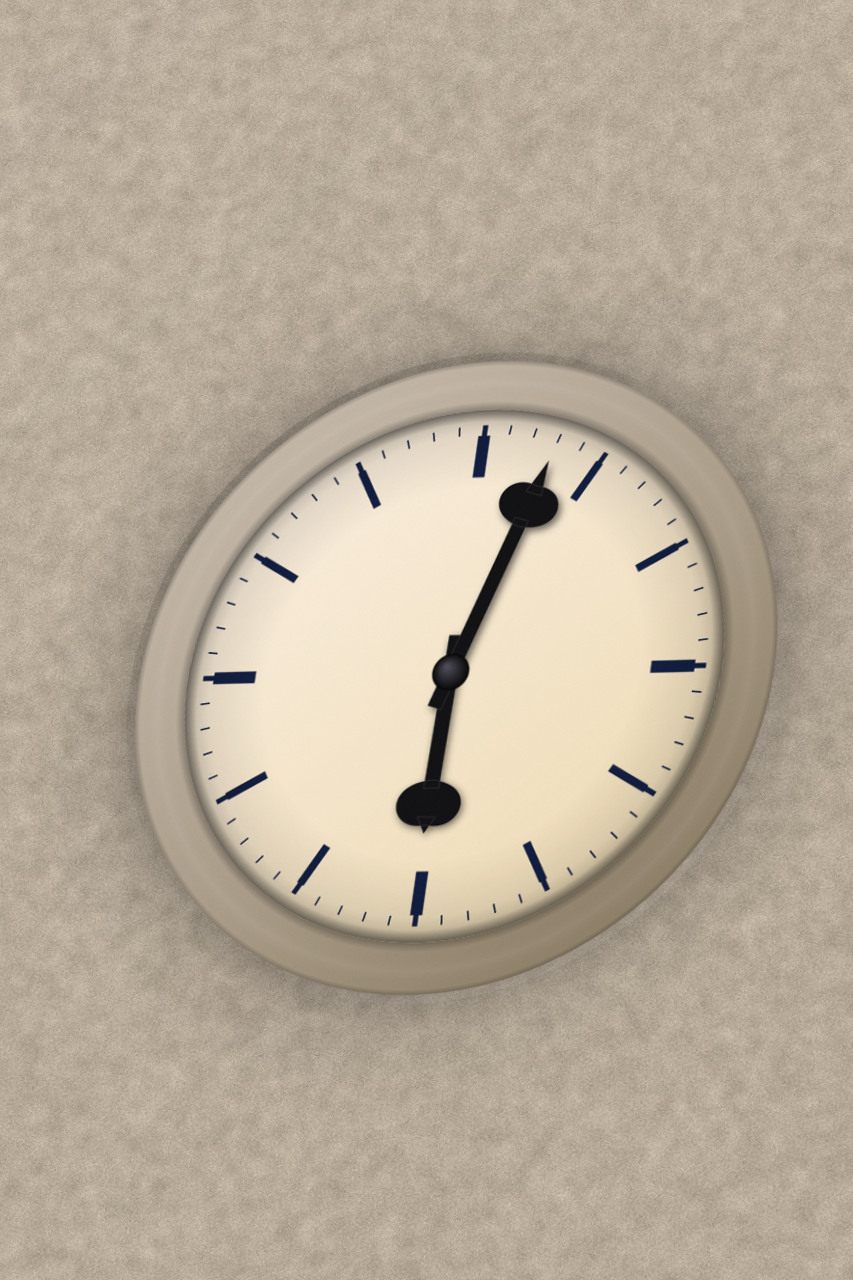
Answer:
6:03
